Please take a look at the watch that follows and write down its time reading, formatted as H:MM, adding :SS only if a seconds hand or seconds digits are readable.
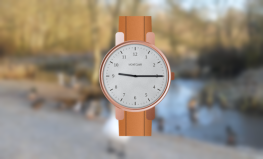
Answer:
9:15
